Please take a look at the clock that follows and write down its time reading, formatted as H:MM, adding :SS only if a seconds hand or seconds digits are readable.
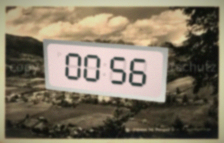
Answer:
0:56
